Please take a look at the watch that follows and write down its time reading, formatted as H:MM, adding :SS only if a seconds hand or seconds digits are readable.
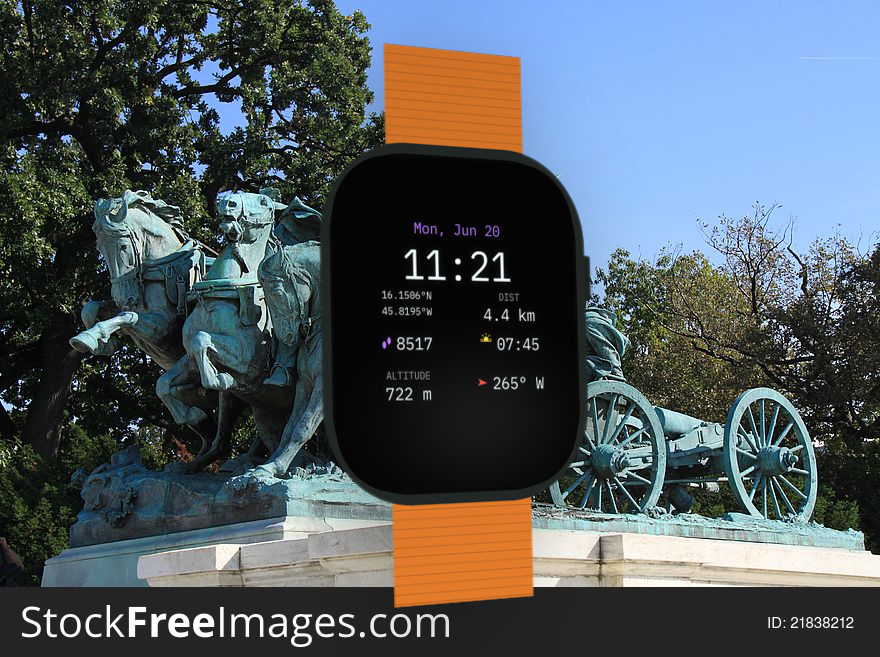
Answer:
11:21
